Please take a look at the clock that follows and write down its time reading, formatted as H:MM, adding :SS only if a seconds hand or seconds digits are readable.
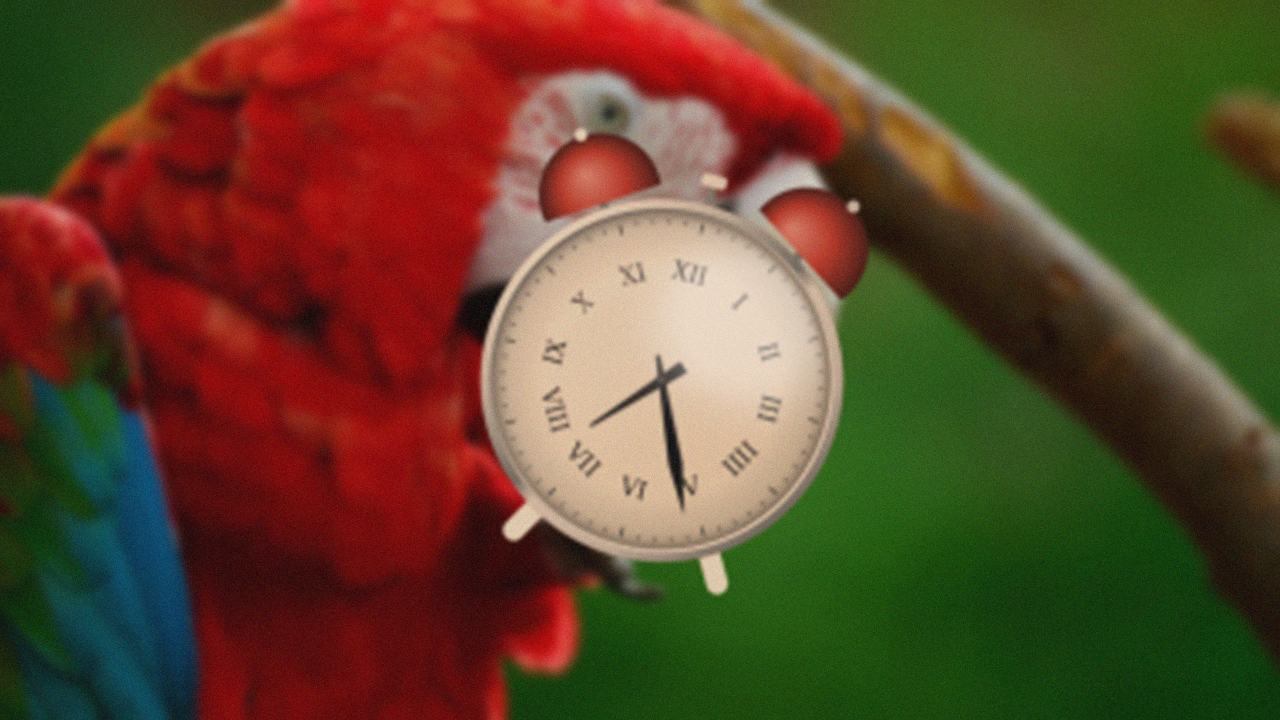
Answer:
7:26
